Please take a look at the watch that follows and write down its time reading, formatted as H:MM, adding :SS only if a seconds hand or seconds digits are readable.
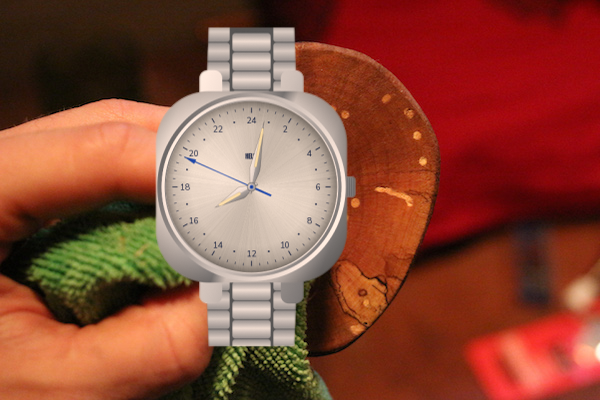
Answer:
16:01:49
